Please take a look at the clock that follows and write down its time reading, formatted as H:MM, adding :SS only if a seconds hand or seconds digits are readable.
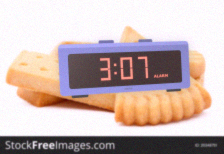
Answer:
3:07
